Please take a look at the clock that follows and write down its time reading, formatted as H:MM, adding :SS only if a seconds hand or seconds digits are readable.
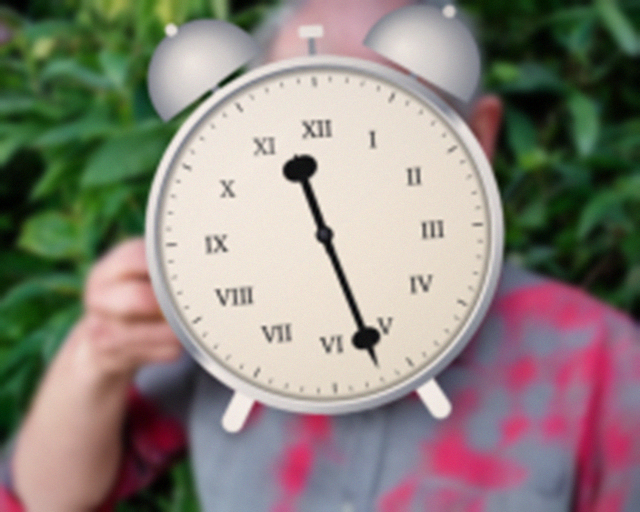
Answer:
11:27
